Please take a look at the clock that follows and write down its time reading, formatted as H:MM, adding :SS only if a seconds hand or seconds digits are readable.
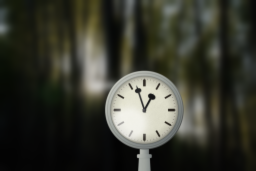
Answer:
12:57
